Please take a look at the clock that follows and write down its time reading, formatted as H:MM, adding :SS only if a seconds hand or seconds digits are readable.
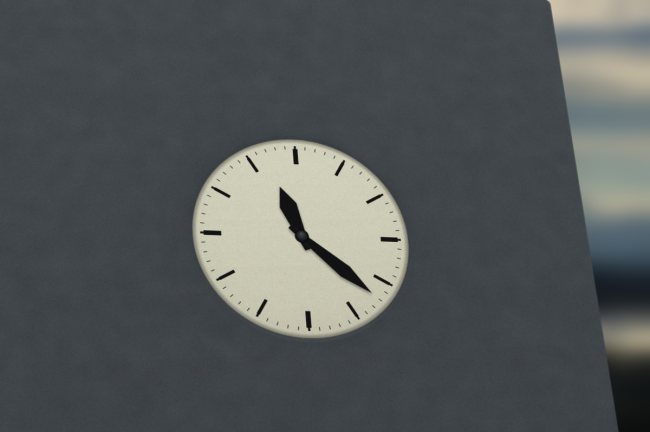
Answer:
11:22
